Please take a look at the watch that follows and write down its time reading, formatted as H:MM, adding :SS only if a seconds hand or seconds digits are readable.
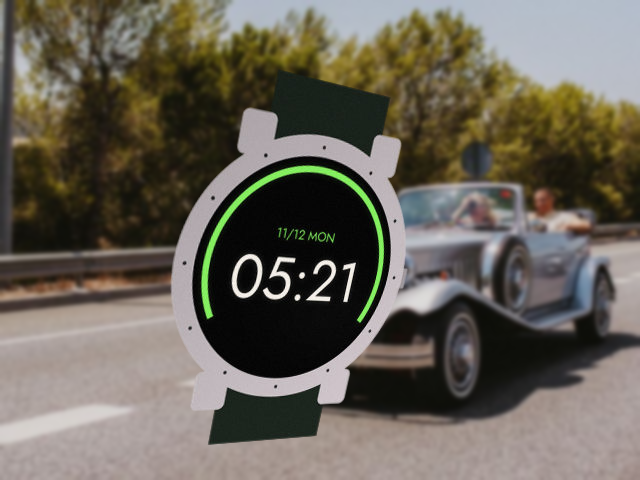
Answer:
5:21
